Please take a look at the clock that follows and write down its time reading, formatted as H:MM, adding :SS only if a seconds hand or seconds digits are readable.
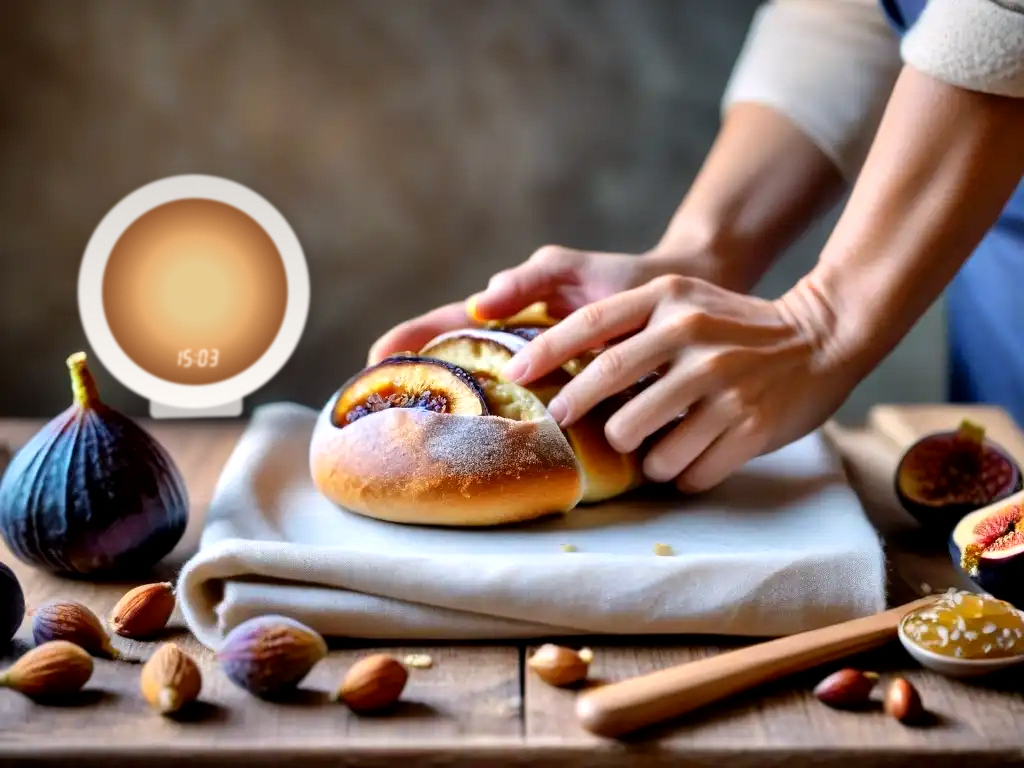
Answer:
15:03
